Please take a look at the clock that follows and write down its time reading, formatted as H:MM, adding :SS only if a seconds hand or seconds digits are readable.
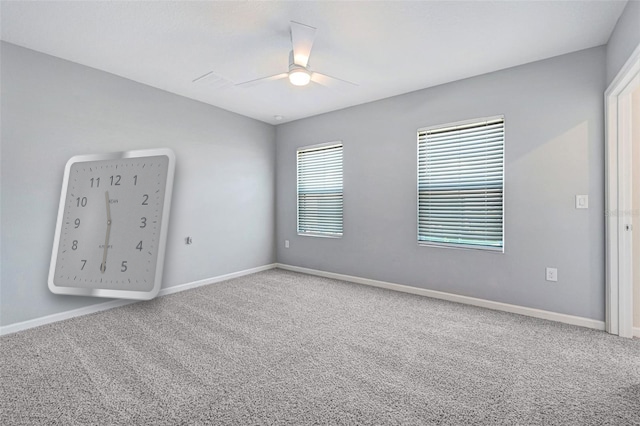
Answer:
11:30
